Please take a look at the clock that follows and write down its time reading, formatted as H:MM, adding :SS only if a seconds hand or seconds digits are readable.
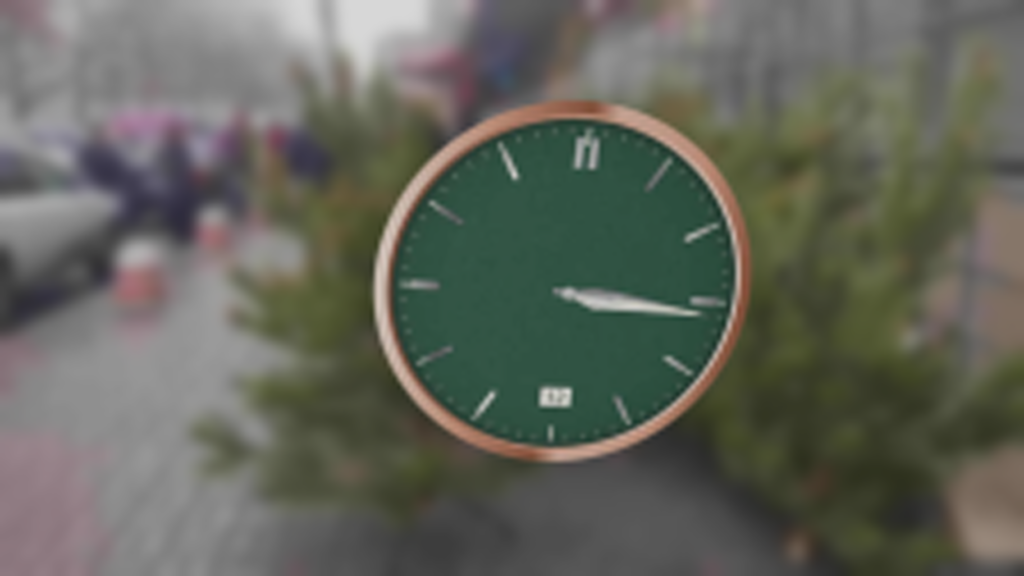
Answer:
3:16
